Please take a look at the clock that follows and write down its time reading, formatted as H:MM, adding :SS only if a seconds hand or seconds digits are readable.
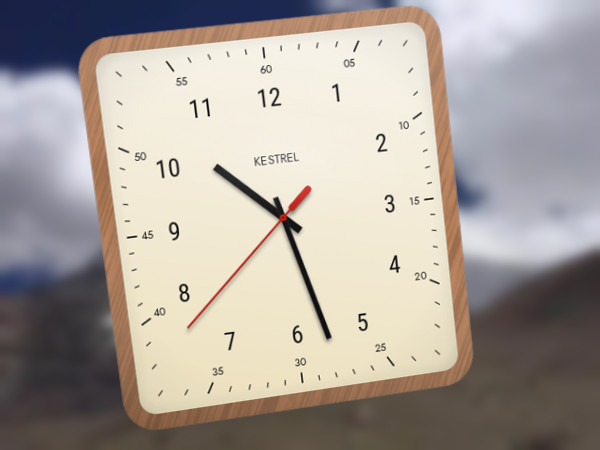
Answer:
10:27:38
